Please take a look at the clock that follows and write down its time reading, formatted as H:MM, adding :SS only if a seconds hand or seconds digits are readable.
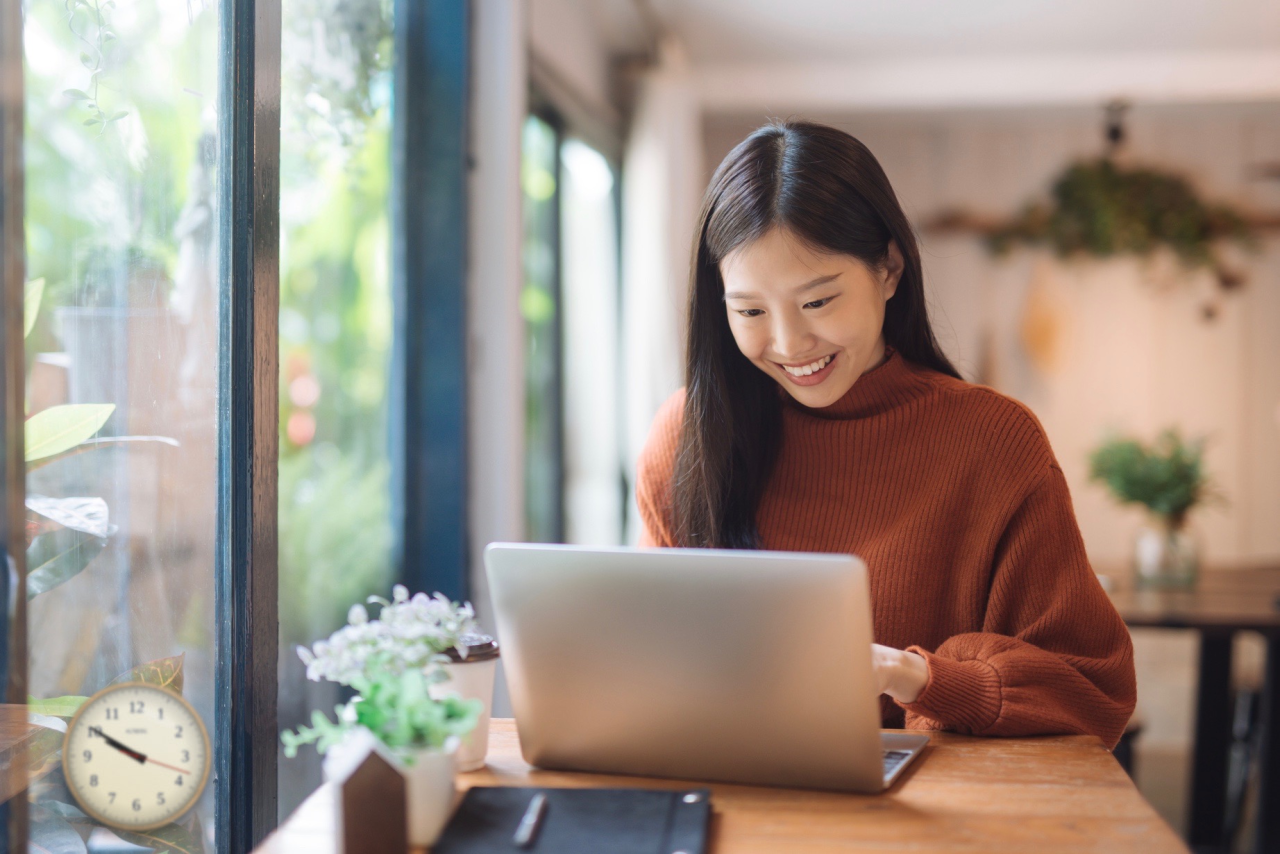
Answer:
9:50:18
